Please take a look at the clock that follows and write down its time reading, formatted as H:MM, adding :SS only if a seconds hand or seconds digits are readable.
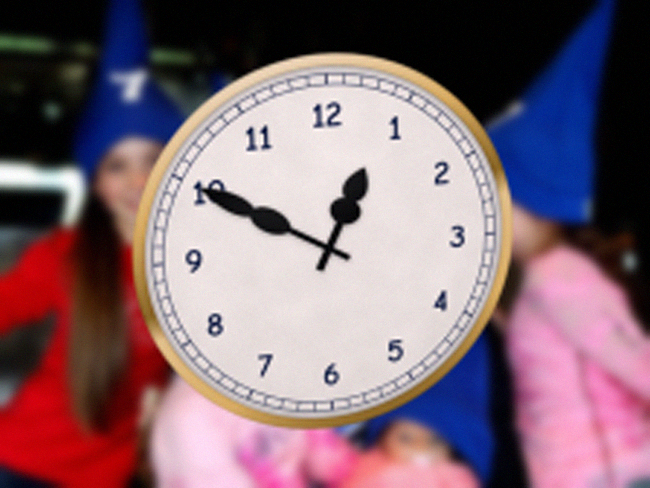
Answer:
12:50
